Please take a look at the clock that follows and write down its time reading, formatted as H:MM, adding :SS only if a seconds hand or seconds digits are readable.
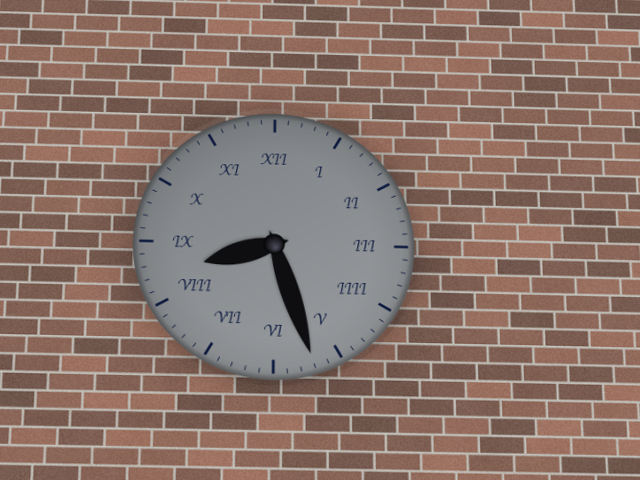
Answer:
8:27
